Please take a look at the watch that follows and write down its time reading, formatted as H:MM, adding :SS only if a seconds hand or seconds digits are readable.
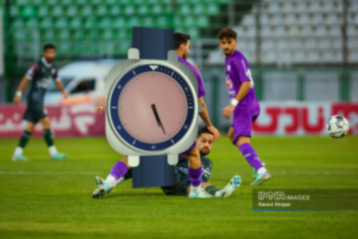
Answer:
5:26
